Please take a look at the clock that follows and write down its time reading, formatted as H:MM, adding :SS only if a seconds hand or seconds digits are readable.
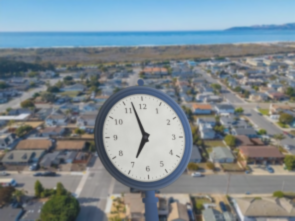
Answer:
6:57
